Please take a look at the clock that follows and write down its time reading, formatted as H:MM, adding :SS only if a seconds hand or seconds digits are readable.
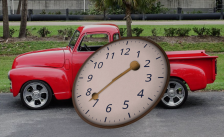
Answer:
1:37
